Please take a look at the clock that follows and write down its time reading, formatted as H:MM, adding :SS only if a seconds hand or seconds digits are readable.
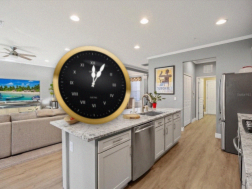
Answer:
12:05
